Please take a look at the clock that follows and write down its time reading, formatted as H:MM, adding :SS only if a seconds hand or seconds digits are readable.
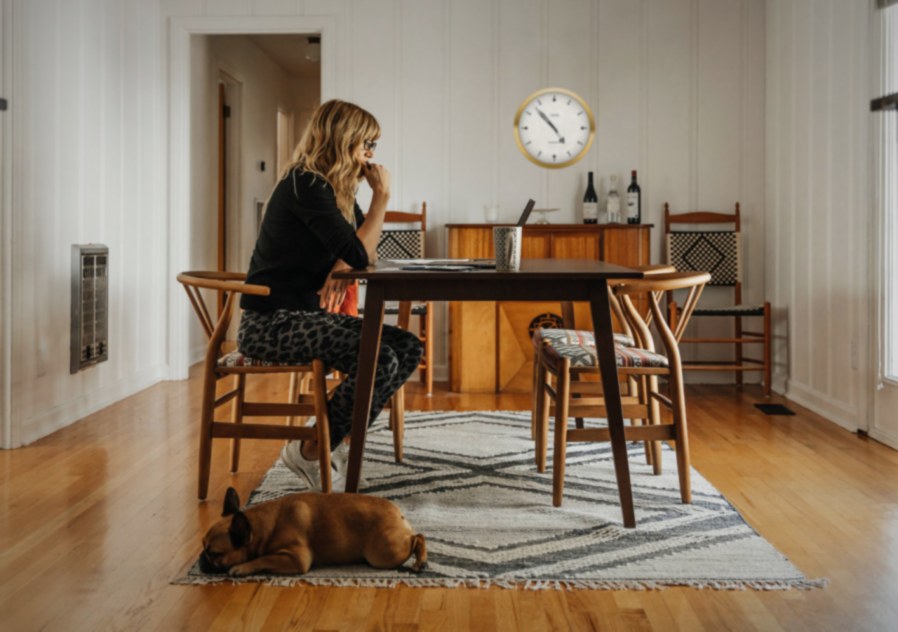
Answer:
4:53
